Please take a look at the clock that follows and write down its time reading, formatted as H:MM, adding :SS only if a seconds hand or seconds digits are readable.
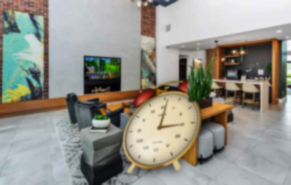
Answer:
3:01
